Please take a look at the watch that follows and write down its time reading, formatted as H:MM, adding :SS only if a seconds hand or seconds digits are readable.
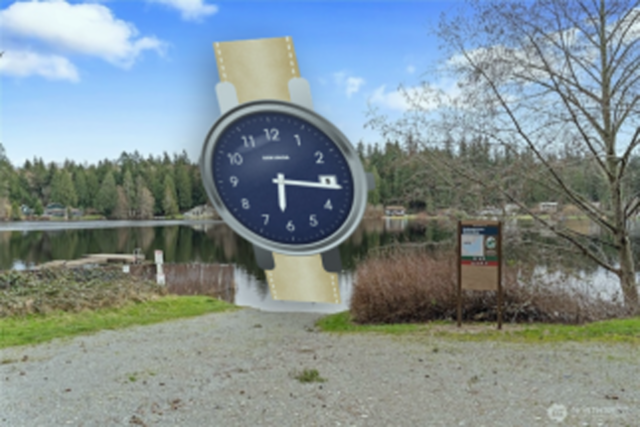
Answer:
6:16
